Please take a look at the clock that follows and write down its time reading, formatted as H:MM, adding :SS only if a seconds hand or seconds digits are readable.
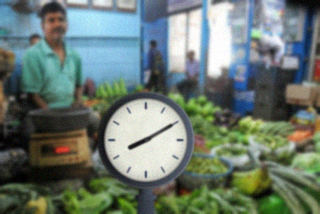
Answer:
8:10
